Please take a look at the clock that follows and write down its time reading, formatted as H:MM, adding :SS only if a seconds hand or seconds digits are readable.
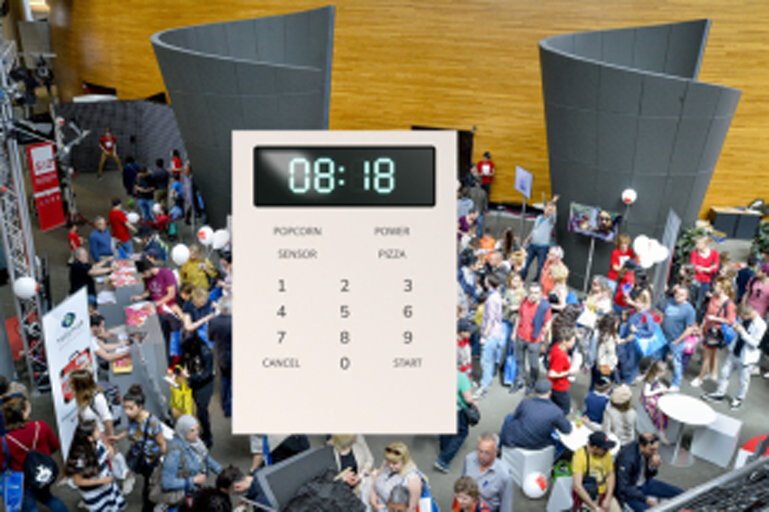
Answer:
8:18
